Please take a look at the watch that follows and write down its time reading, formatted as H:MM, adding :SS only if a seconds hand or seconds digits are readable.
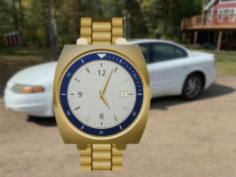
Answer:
5:04
